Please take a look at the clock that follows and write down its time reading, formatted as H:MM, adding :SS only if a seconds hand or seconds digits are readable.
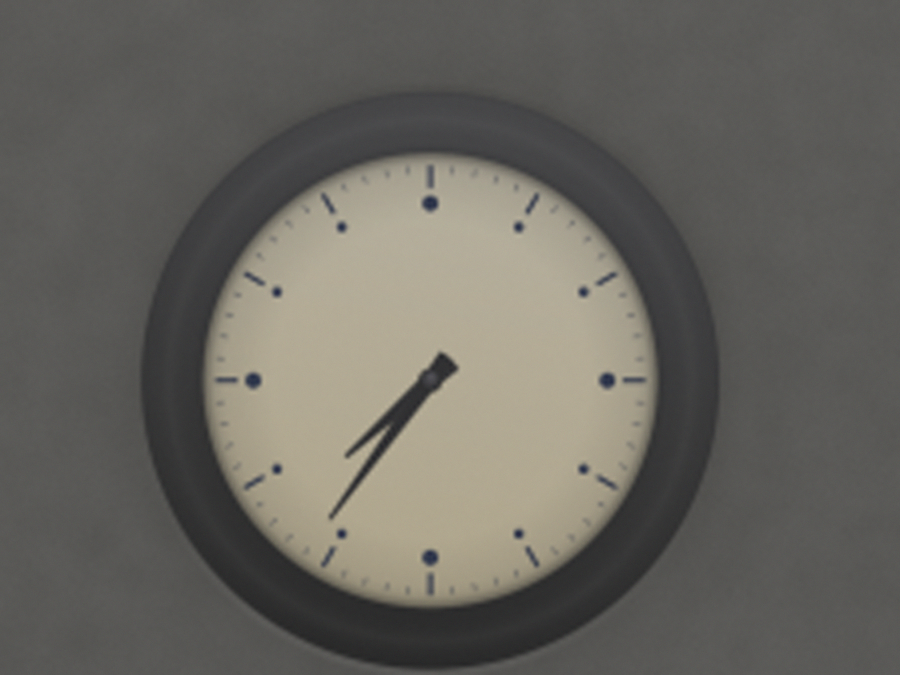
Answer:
7:36
